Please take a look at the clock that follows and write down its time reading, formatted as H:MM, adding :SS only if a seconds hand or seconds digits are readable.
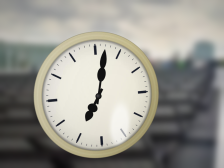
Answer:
7:02
